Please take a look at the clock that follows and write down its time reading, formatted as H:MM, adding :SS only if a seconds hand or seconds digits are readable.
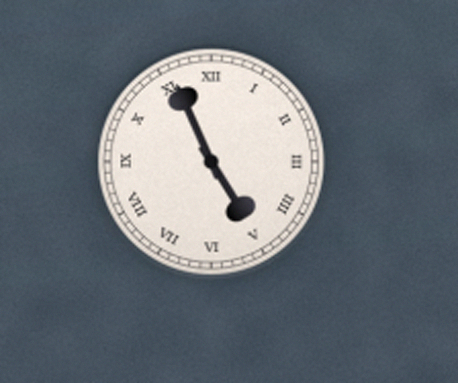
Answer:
4:56
